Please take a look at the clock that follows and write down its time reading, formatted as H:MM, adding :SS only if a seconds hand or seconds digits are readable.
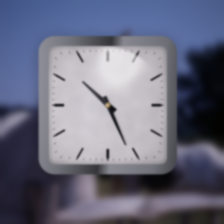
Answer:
10:26
